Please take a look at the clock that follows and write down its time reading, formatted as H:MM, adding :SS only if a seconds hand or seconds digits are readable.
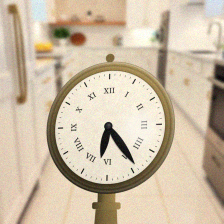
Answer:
6:24
